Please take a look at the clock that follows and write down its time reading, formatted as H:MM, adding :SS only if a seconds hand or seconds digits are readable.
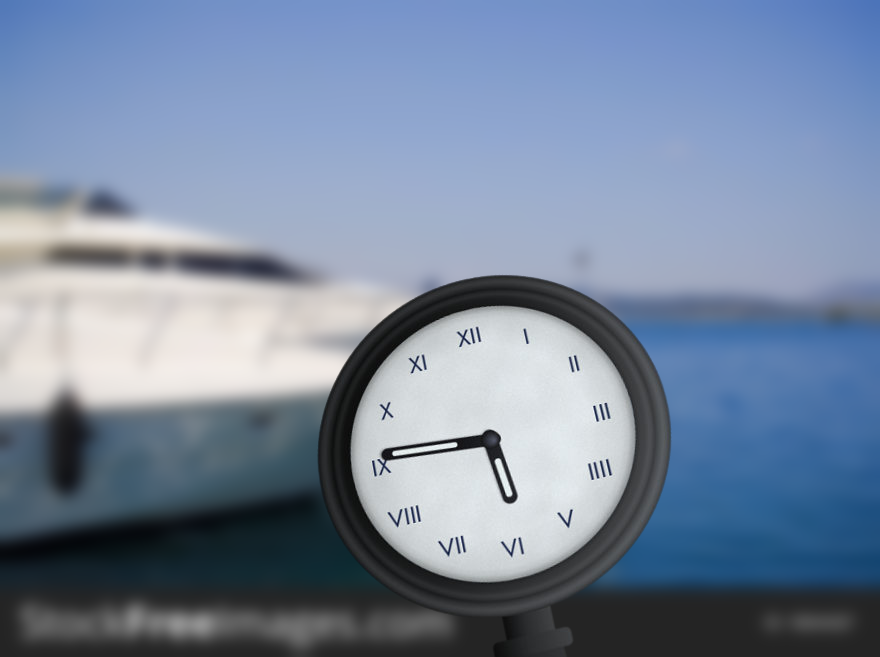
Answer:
5:46
